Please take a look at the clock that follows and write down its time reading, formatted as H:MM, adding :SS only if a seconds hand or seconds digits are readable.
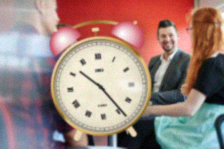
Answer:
10:24
